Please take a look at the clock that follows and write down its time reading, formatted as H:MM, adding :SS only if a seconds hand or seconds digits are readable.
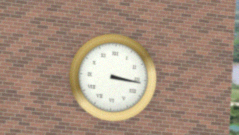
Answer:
3:16
